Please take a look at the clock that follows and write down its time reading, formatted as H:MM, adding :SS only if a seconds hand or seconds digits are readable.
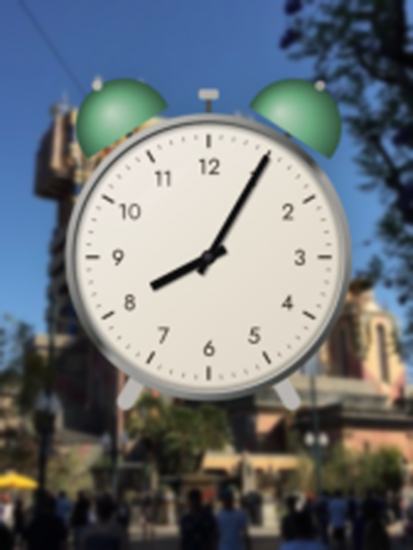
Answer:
8:05
